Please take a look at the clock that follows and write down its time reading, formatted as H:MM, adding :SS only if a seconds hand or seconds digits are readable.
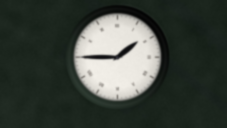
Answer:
1:45
